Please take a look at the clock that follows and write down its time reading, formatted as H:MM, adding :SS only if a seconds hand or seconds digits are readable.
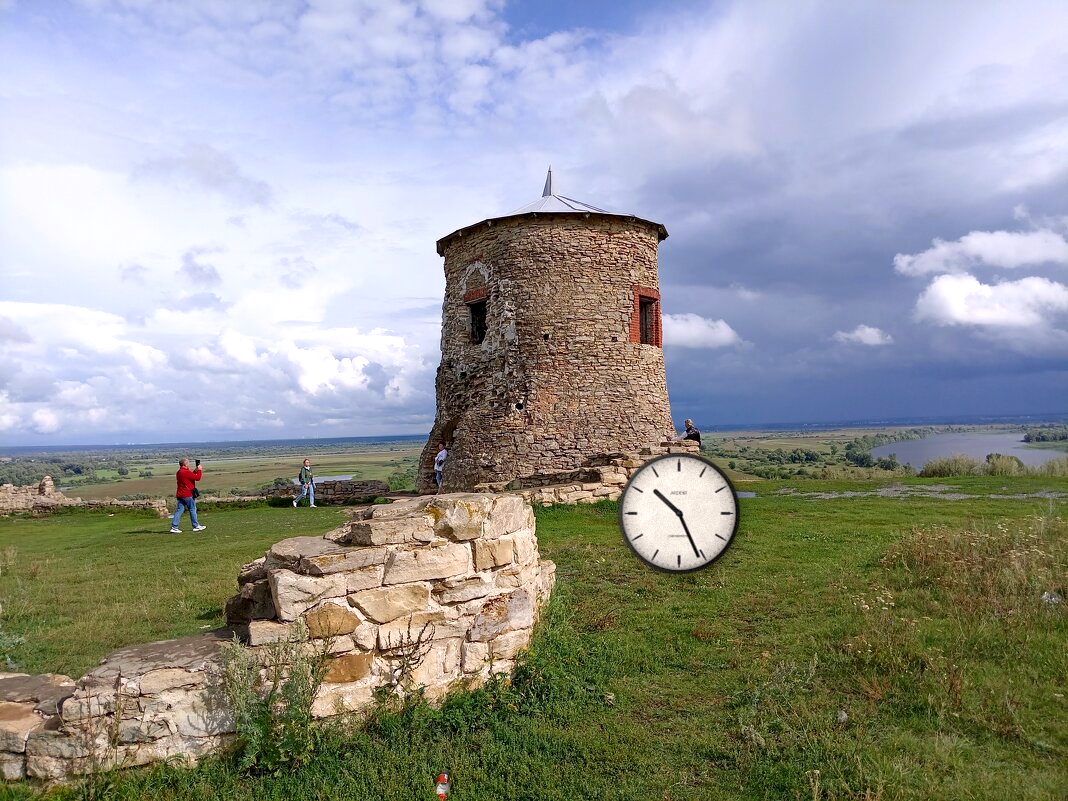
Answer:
10:26
